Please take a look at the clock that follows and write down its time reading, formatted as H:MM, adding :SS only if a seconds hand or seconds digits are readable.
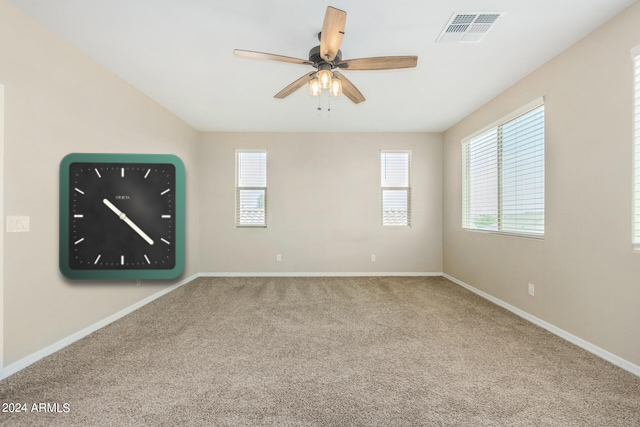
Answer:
10:22
